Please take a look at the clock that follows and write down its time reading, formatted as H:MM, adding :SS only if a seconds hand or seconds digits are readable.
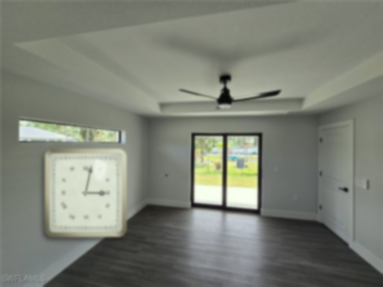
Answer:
3:02
